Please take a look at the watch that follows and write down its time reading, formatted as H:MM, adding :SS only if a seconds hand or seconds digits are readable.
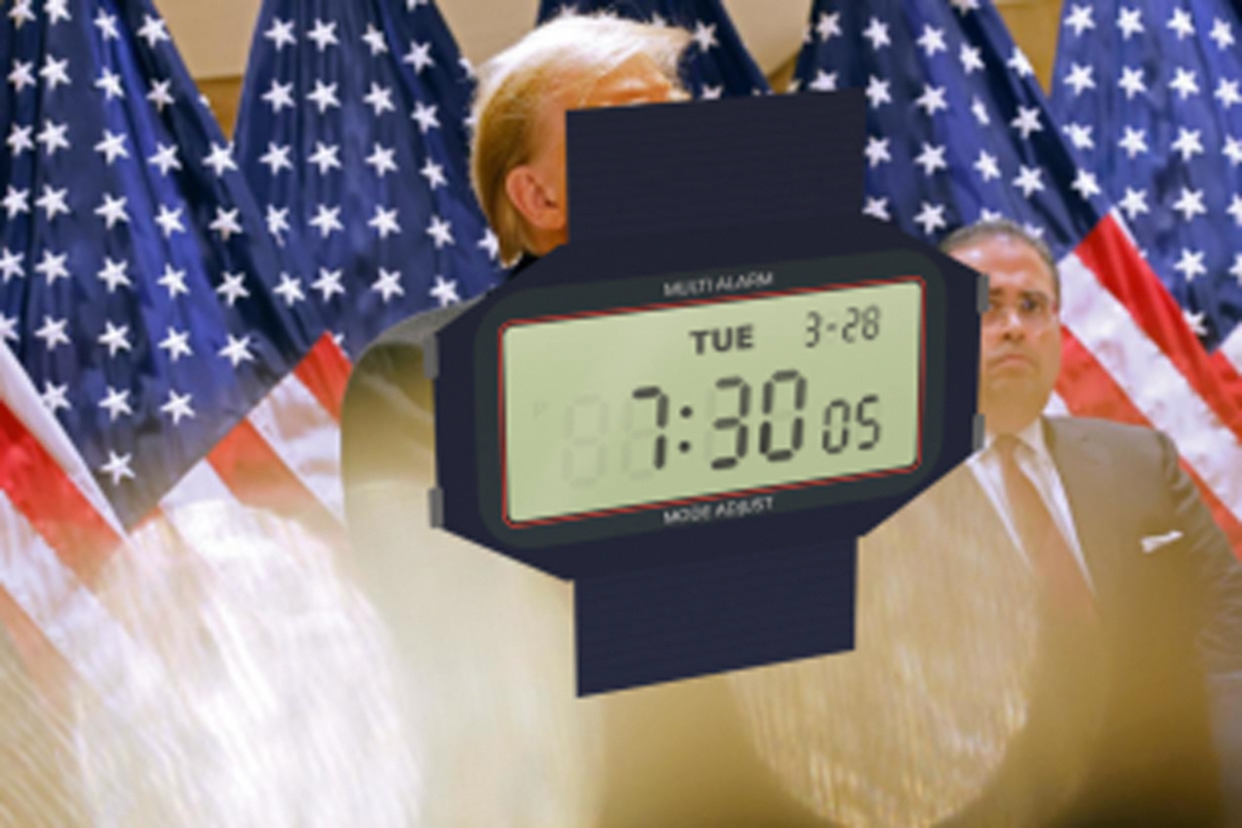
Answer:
7:30:05
